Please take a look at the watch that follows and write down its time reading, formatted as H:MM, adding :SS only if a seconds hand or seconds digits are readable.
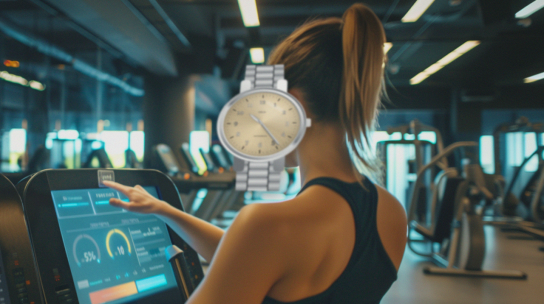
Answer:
10:24
